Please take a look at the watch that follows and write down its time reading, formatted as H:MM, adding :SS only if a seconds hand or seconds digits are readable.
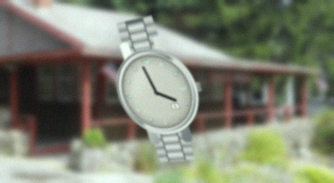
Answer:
3:58
